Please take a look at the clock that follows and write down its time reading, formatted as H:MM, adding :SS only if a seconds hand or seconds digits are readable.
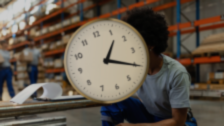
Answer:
1:20
